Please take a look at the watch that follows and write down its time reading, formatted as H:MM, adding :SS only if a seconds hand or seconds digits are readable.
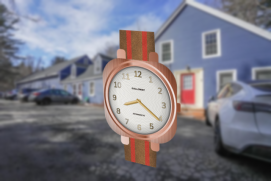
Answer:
8:21
